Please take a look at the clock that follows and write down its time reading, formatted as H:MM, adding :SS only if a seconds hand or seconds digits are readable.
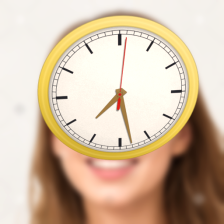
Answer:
7:28:01
